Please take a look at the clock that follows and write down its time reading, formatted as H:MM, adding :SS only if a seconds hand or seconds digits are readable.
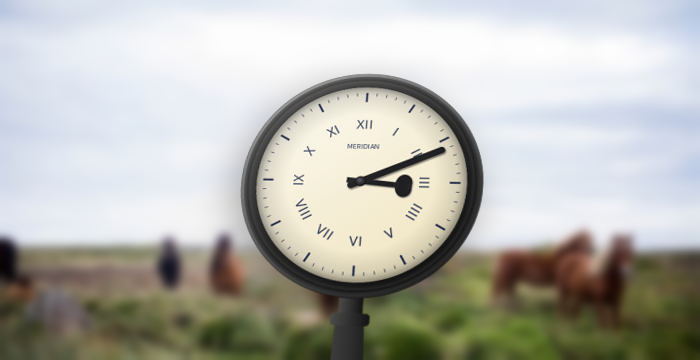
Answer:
3:11
